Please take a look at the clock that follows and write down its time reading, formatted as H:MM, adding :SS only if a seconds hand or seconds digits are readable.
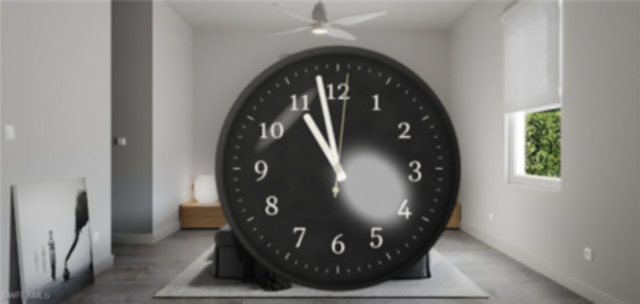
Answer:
10:58:01
